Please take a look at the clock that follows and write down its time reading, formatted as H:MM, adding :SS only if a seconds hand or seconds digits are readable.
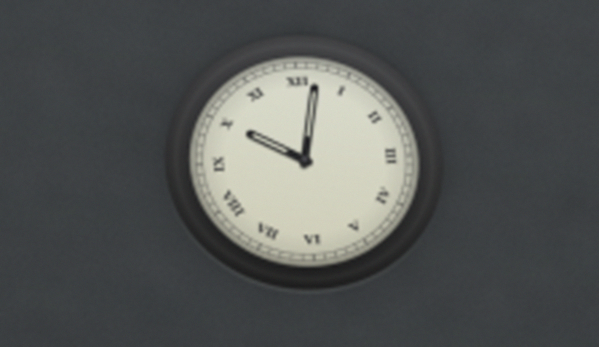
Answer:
10:02
